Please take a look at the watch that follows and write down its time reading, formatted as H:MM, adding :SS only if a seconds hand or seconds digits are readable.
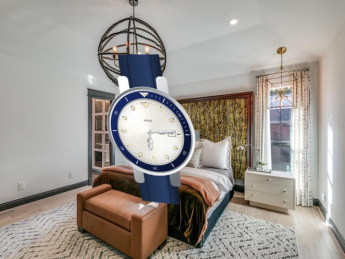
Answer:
6:14
